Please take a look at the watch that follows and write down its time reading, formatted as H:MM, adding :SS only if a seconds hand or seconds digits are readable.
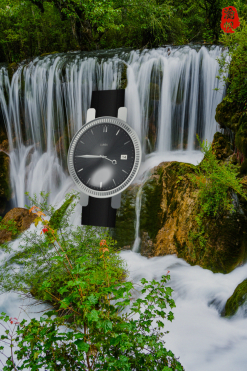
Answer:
3:45
